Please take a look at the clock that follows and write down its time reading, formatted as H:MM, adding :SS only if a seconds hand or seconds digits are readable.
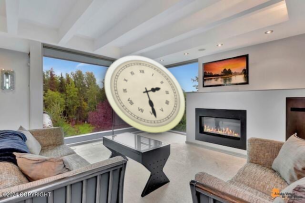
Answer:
2:29
